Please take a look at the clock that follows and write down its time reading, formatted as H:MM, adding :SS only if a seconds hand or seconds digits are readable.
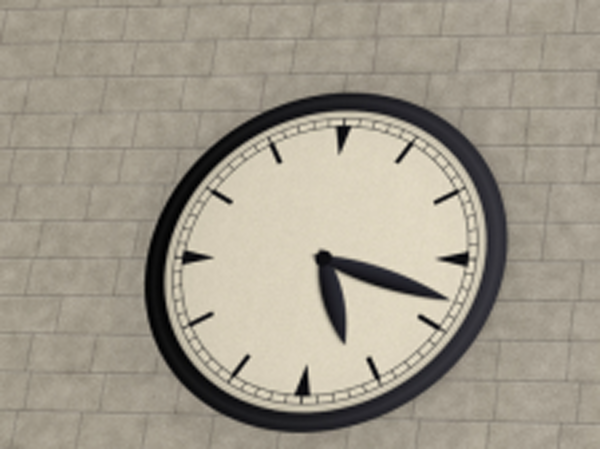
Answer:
5:18
